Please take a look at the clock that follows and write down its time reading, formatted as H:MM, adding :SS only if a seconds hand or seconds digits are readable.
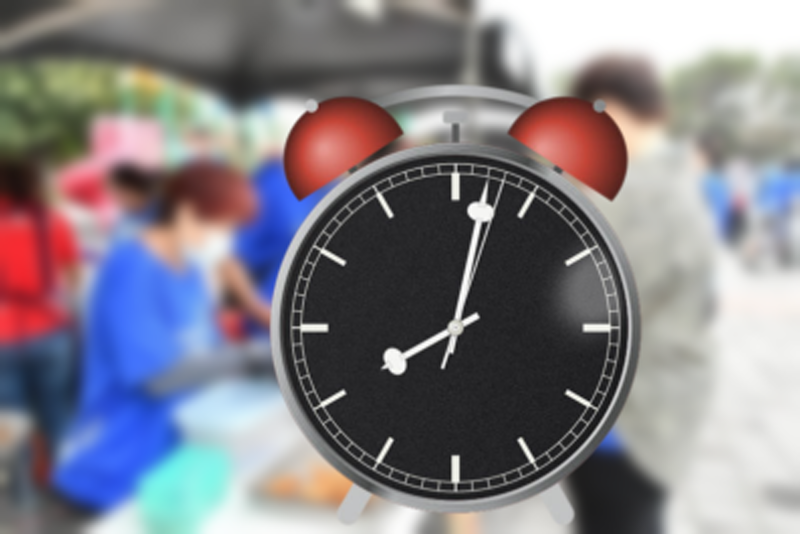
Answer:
8:02:03
